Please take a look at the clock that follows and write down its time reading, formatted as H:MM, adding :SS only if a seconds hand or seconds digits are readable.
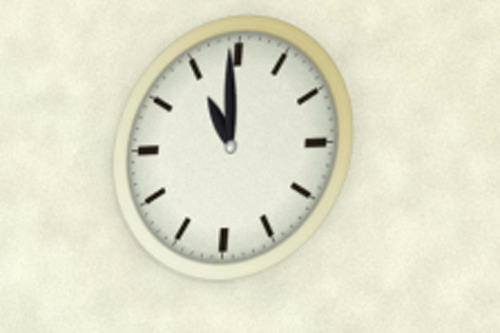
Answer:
10:59
